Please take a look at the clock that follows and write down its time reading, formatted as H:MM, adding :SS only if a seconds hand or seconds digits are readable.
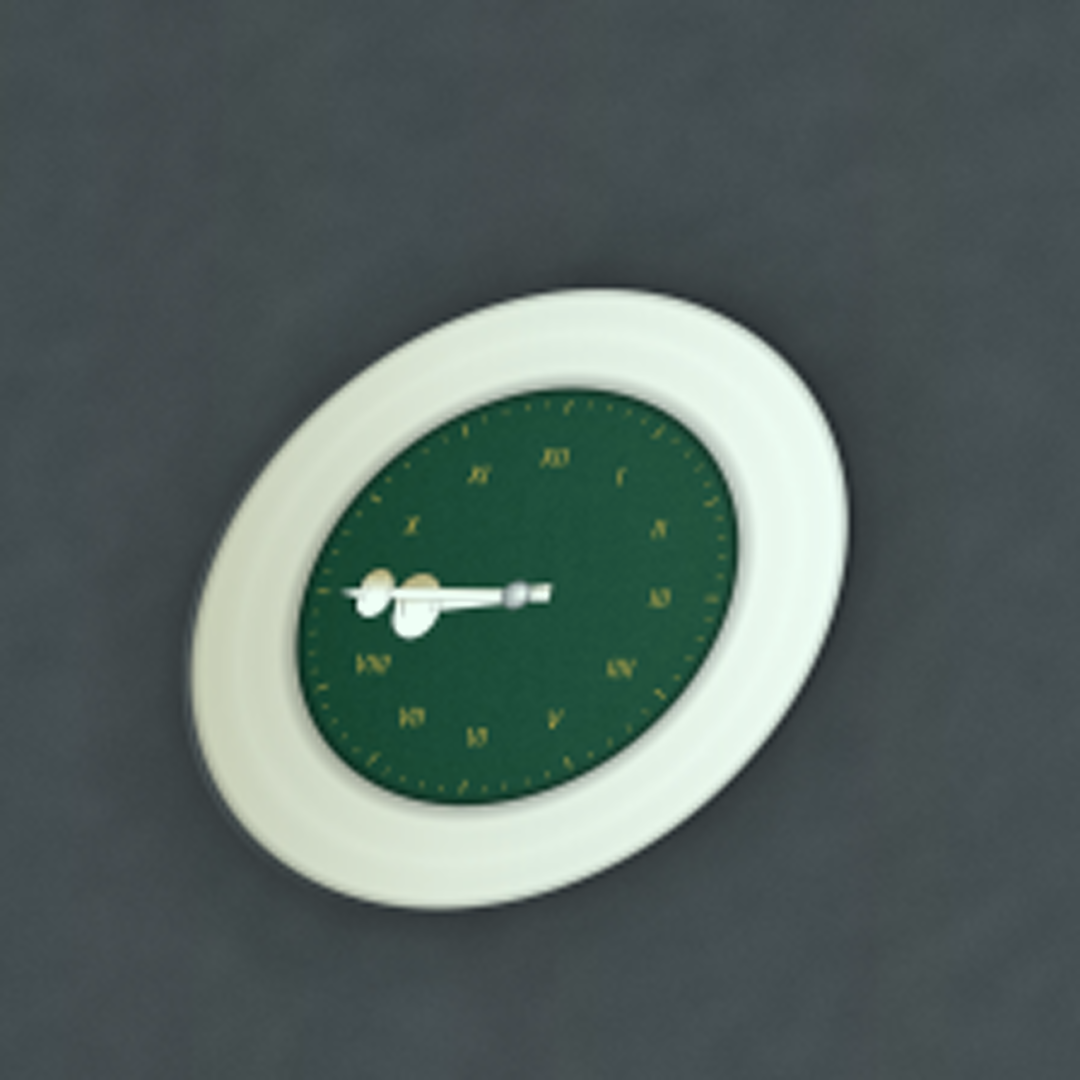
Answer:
8:45
